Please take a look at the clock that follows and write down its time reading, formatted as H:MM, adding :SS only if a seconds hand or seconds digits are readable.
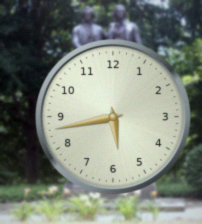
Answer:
5:43
